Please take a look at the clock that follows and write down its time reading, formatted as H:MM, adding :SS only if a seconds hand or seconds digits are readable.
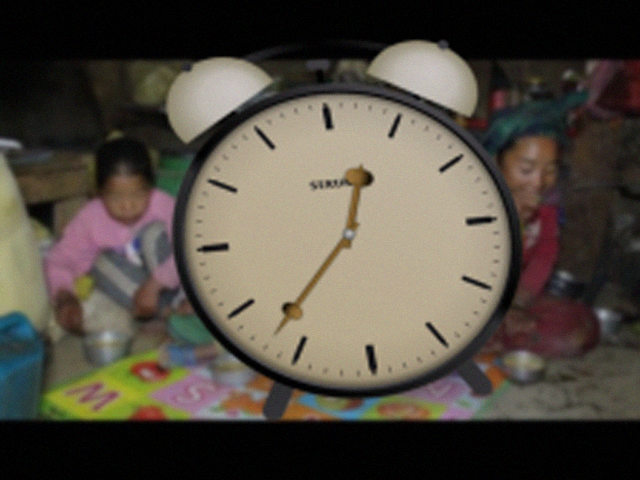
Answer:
12:37
